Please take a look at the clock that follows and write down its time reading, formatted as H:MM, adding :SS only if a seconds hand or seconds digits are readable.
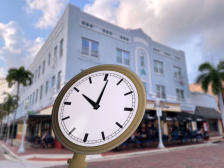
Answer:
10:01
